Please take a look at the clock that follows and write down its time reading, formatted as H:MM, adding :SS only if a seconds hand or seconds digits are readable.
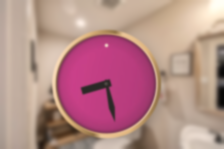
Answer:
8:28
